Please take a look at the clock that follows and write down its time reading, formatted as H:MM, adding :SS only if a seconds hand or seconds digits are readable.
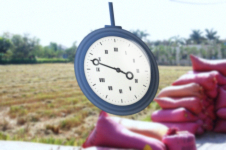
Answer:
3:48
